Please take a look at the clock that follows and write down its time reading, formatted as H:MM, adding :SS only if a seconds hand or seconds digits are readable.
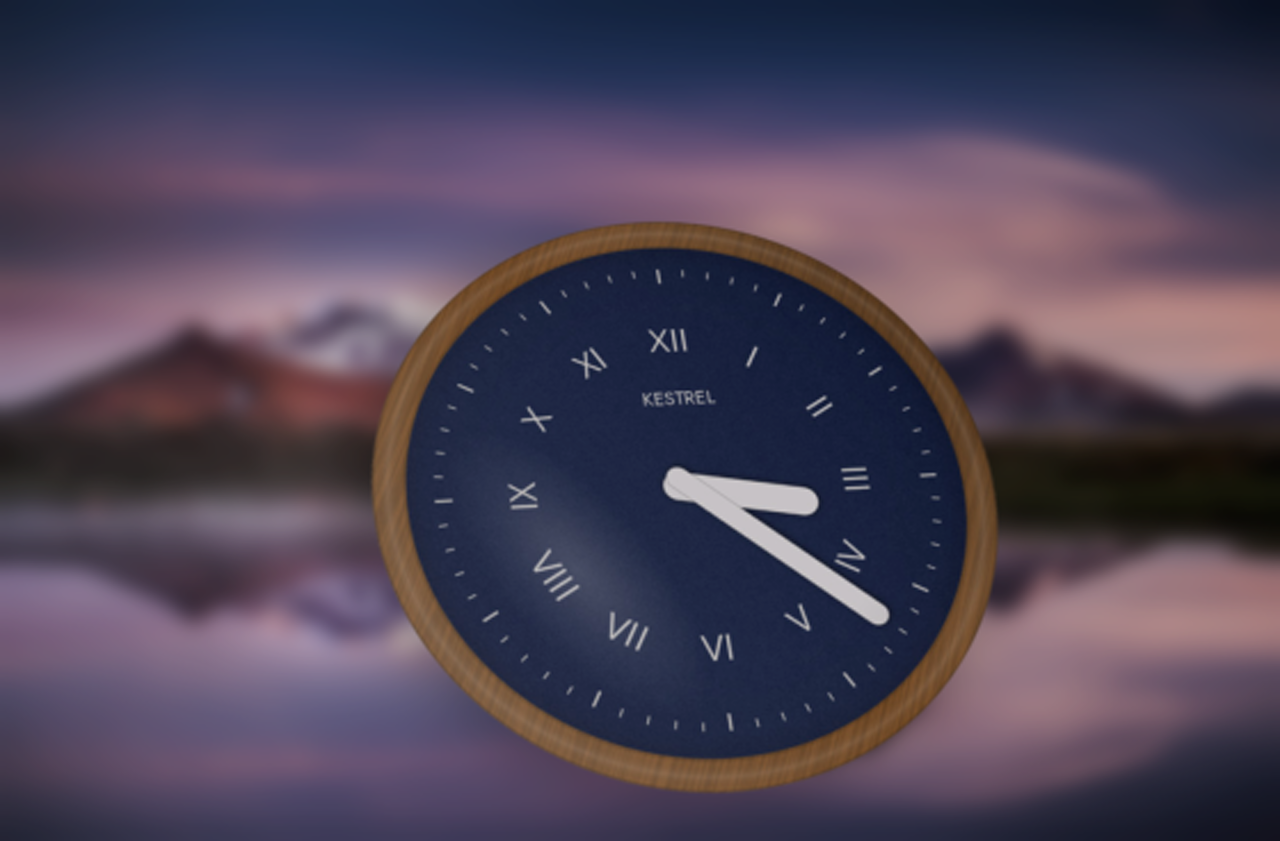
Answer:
3:22
